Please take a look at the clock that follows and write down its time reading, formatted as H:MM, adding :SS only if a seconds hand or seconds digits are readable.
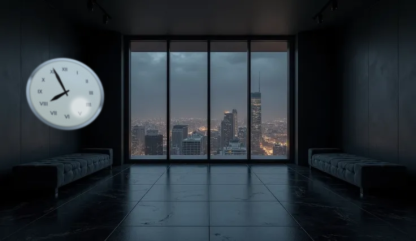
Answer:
7:56
